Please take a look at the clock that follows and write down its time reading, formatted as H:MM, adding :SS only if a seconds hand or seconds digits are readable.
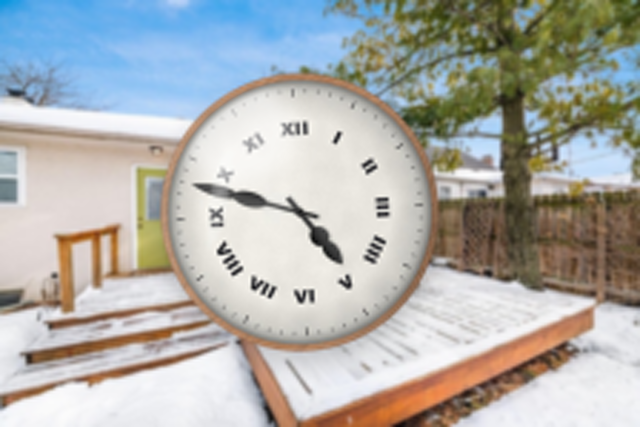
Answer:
4:48
